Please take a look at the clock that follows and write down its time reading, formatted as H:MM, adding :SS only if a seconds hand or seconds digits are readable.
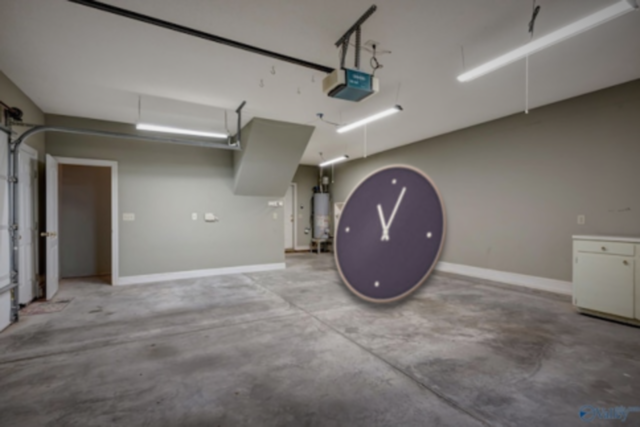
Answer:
11:03
